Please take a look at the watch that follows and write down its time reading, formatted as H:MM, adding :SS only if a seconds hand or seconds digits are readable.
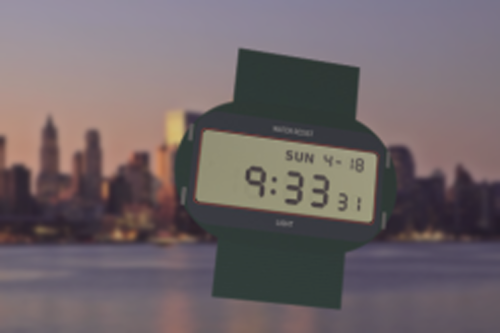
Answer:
9:33:31
